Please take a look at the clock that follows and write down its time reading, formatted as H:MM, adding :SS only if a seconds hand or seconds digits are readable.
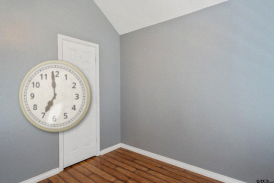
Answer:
6:59
